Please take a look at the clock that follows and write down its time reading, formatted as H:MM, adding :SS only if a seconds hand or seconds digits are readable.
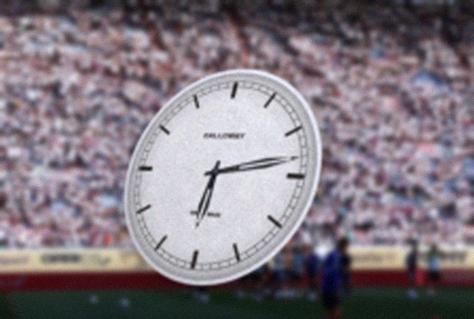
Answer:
6:13
